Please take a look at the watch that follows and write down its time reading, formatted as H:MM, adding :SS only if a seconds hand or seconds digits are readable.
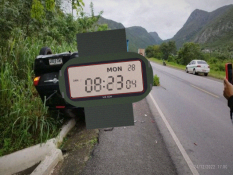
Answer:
8:23:04
